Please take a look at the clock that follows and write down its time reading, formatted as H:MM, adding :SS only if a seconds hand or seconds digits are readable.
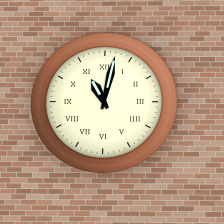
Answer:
11:02
